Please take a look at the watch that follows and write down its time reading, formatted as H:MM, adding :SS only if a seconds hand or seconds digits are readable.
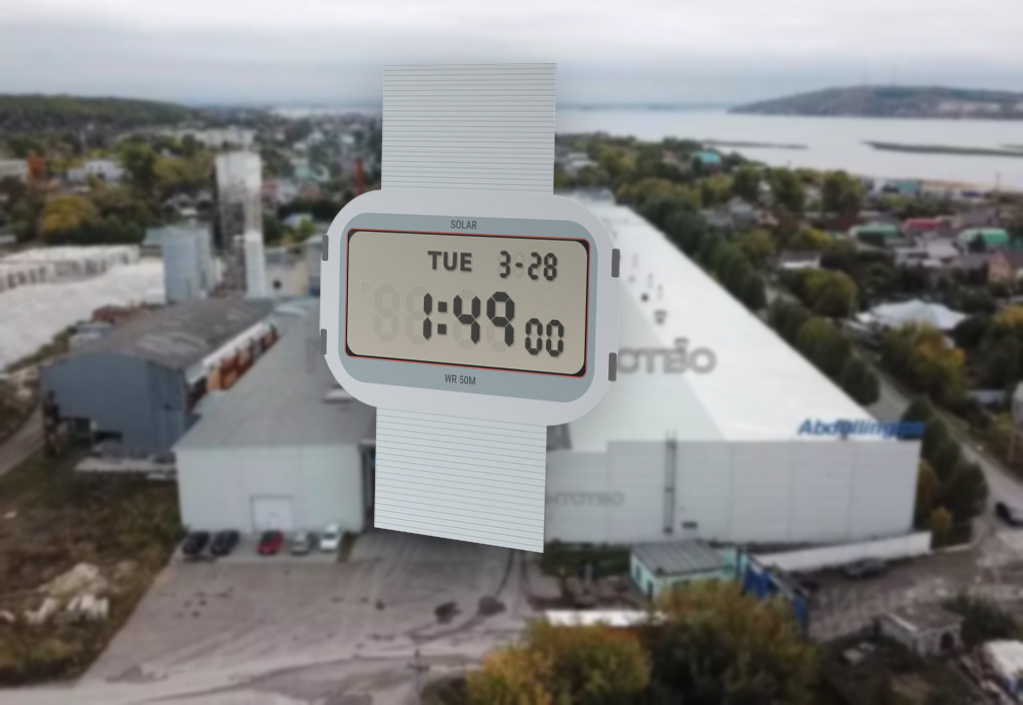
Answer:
1:49:00
